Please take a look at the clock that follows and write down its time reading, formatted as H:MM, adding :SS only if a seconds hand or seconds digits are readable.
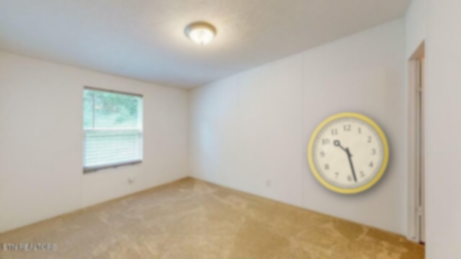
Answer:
10:28
